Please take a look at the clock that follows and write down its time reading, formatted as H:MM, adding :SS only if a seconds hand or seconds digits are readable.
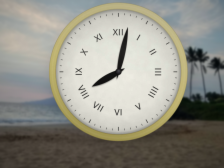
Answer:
8:02
